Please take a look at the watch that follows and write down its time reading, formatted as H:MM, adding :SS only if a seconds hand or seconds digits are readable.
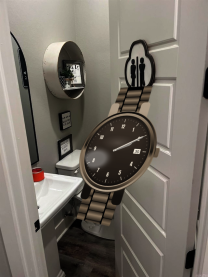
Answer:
2:10
